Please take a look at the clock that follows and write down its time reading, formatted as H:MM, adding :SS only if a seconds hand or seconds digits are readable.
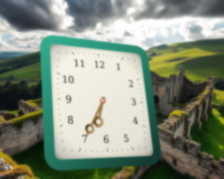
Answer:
6:35
